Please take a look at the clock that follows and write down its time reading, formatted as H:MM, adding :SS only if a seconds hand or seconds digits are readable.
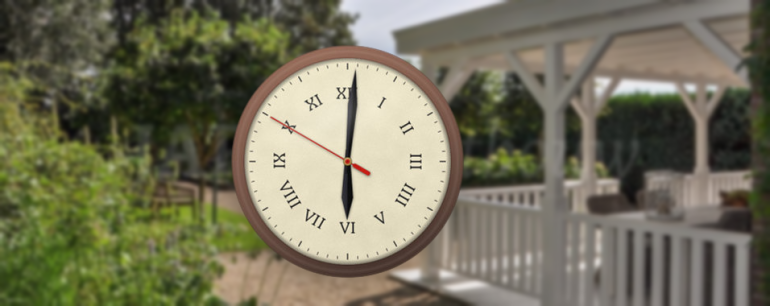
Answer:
6:00:50
